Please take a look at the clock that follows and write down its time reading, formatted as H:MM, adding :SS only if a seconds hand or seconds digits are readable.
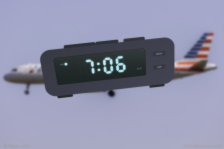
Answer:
7:06
